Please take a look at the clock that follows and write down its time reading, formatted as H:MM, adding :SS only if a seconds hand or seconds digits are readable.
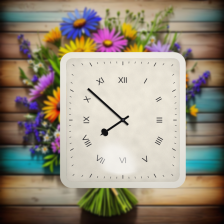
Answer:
7:52
